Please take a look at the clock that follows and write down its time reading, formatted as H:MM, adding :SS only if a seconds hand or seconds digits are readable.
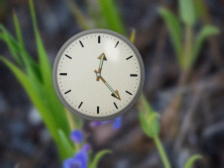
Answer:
12:23
